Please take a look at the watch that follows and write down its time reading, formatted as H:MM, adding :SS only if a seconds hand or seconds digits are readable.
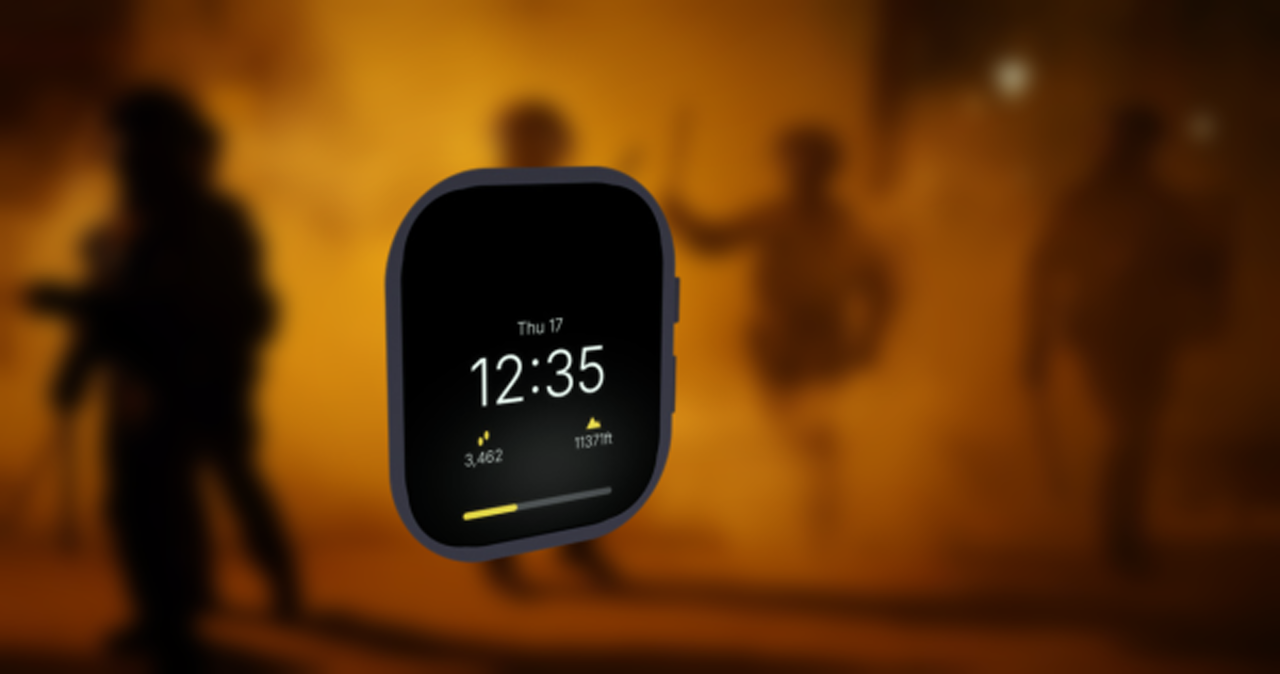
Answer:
12:35
